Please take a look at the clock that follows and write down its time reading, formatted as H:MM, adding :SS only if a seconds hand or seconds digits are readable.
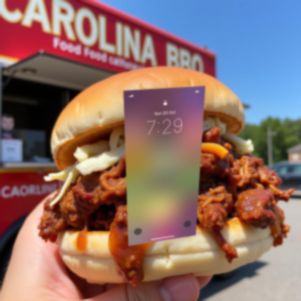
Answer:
7:29
